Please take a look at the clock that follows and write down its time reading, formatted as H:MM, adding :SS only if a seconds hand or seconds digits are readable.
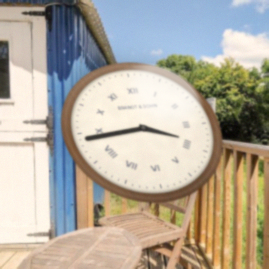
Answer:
3:44
